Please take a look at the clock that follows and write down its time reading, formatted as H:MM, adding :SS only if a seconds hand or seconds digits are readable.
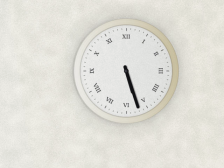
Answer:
5:27
